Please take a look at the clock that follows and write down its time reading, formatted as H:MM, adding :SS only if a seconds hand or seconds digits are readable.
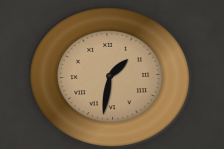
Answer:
1:32
